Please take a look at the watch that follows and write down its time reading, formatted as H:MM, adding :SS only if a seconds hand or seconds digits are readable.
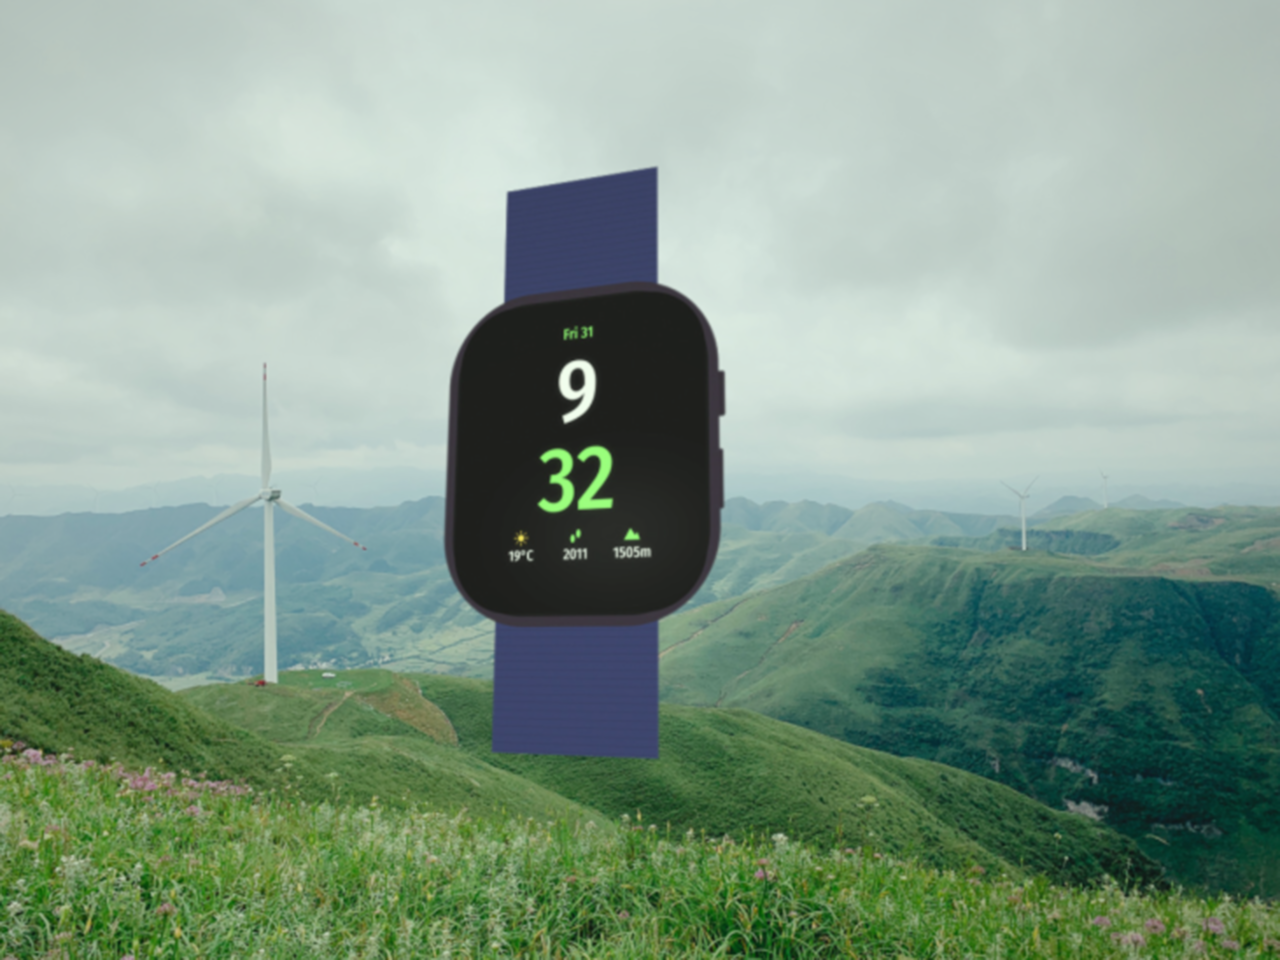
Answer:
9:32
